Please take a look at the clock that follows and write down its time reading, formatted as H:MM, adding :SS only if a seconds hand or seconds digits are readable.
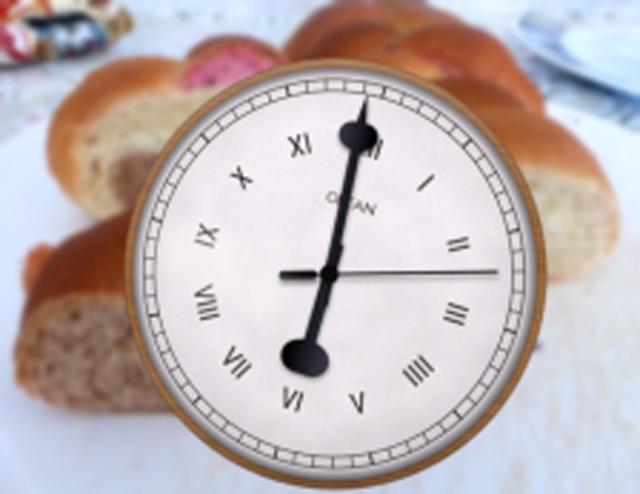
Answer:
5:59:12
